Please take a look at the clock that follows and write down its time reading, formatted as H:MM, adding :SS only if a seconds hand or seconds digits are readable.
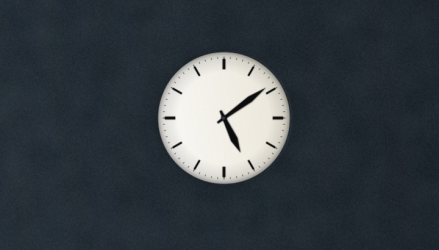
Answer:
5:09
